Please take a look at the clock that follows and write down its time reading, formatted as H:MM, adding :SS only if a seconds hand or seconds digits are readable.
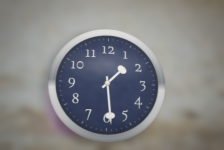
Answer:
1:29
